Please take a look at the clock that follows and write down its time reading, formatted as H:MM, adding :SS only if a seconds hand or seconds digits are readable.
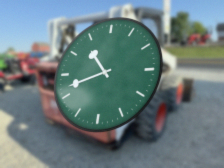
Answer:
10:42
